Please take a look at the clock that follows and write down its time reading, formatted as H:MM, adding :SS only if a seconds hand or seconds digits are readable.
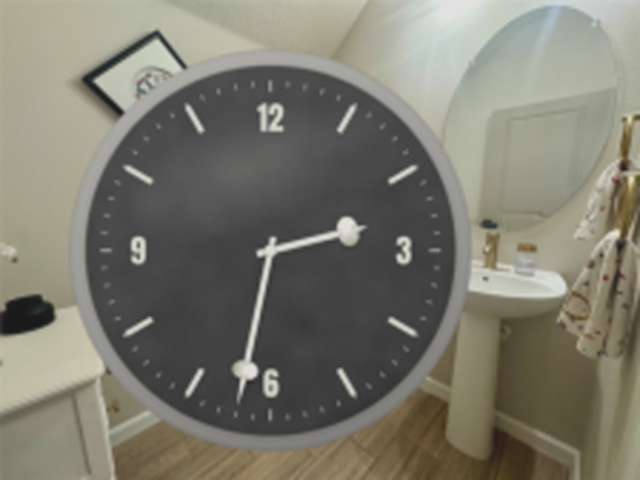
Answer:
2:32
